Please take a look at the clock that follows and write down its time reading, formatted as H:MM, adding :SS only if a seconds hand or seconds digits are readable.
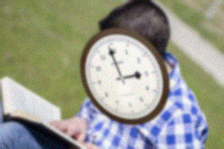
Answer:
2:59
